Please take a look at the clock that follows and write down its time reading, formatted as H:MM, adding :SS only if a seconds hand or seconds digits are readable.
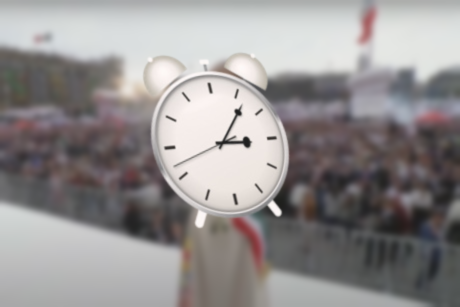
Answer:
3:06:42
